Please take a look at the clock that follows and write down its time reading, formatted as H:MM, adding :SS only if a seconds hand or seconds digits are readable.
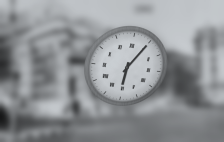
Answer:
6:05
